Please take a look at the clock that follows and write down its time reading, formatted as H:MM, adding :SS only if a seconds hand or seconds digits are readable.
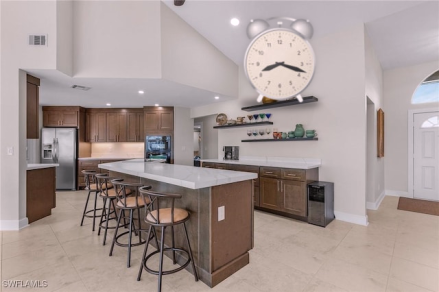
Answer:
8:18
